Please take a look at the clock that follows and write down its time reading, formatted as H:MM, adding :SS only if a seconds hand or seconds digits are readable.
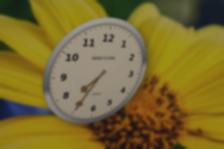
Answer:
7:35
